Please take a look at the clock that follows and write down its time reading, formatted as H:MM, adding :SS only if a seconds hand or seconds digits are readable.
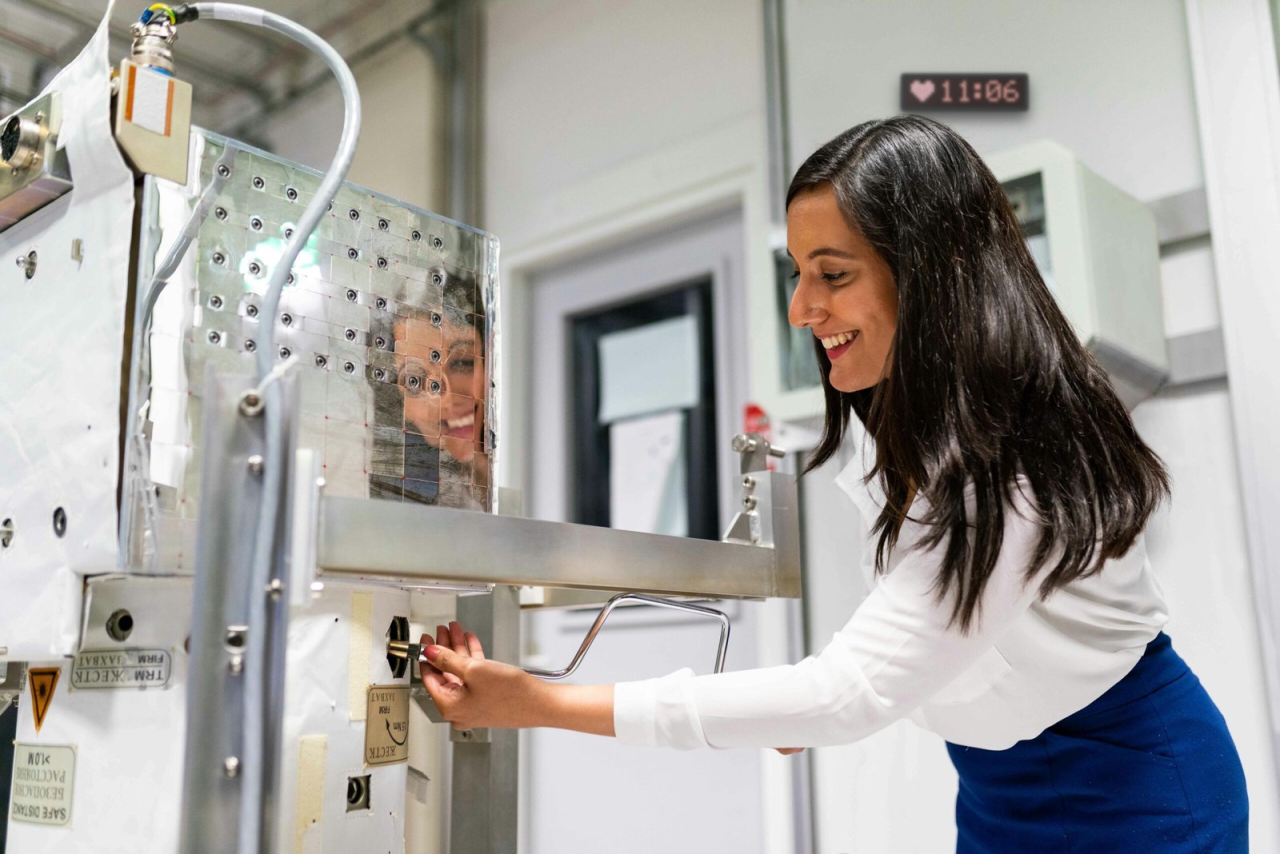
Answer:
11:06
